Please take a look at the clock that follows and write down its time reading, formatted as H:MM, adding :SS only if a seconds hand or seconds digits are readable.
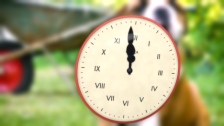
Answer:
11:59
